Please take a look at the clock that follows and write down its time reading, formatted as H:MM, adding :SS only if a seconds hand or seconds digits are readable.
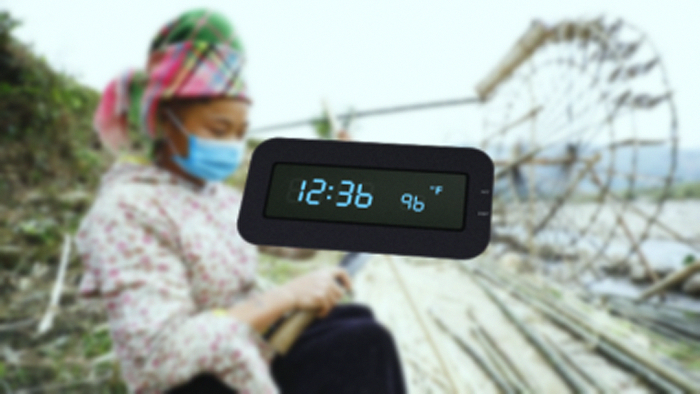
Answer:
12:36
